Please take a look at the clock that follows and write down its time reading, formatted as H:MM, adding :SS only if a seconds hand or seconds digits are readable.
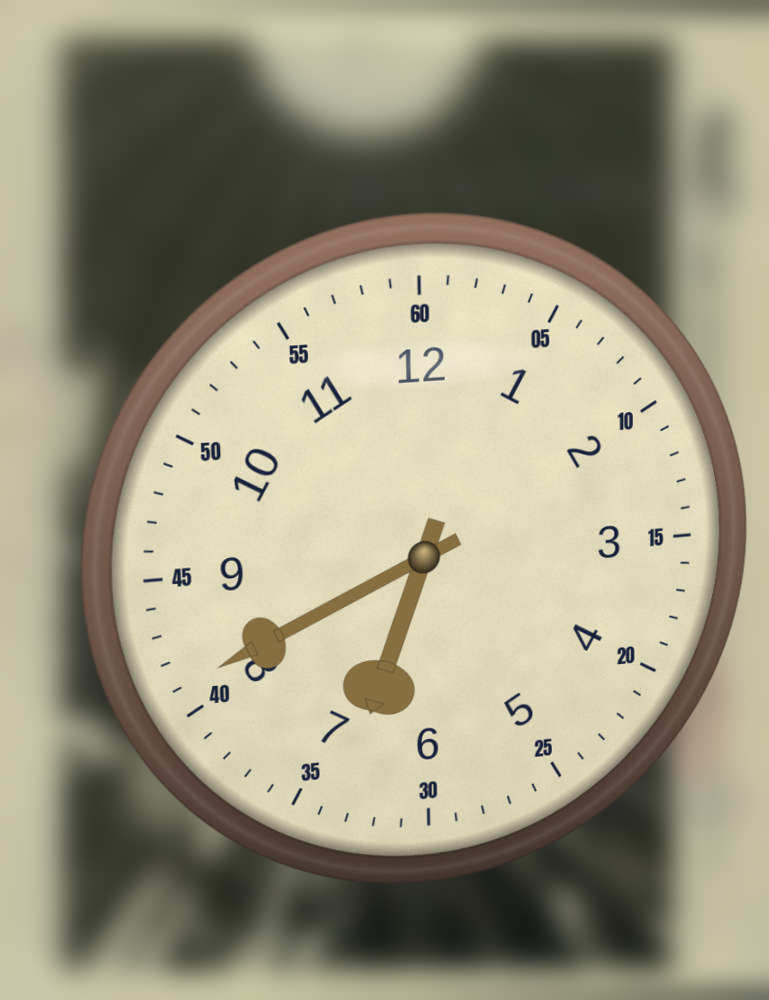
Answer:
6:41
